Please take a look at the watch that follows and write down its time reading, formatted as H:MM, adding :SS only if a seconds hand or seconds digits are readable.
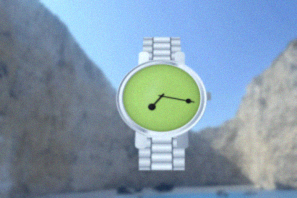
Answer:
7:17
